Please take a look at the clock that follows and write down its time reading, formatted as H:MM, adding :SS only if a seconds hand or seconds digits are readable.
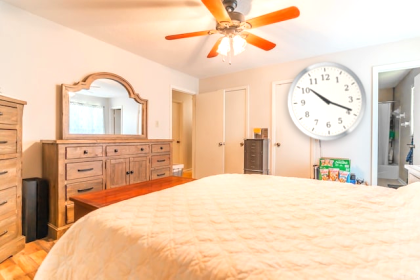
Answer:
10:19
